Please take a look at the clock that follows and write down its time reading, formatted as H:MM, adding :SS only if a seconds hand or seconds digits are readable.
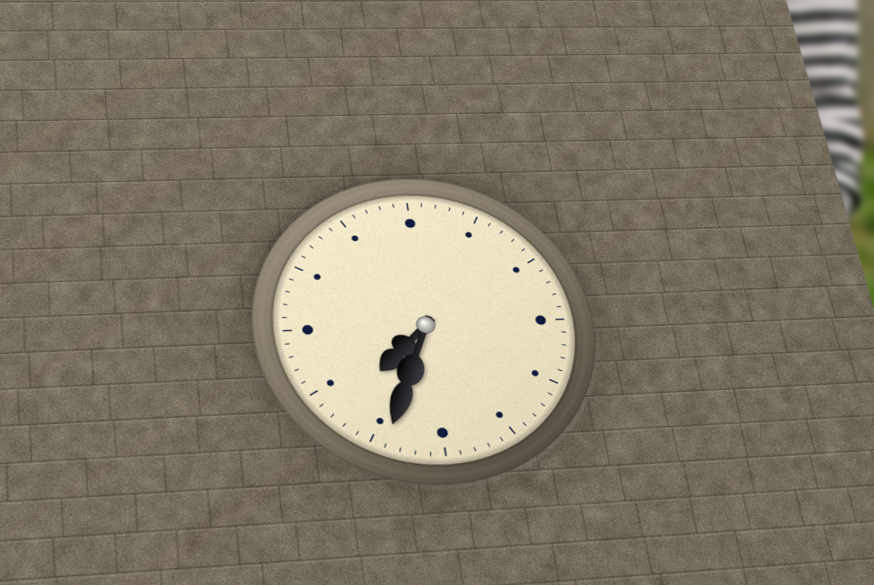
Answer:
7:34
